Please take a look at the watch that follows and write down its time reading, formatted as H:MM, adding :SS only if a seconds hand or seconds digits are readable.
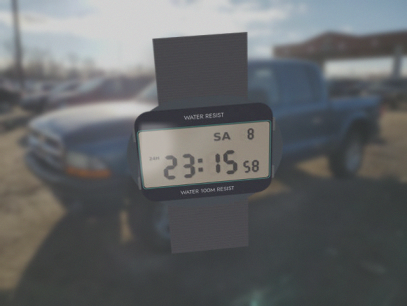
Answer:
23:15:58
